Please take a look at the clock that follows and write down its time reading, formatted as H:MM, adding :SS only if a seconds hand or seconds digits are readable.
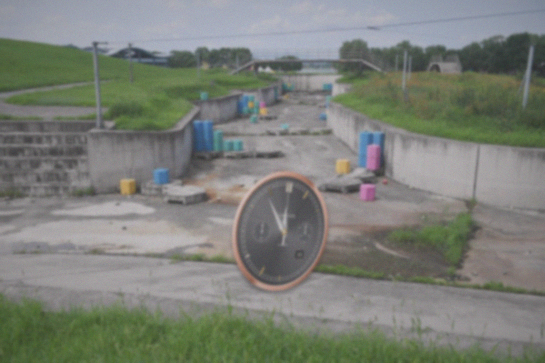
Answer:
11:54
